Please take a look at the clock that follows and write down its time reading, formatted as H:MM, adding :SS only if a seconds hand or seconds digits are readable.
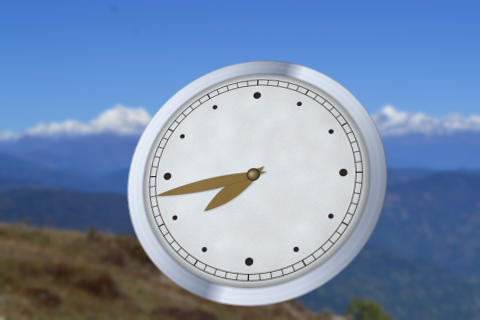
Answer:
7:43
